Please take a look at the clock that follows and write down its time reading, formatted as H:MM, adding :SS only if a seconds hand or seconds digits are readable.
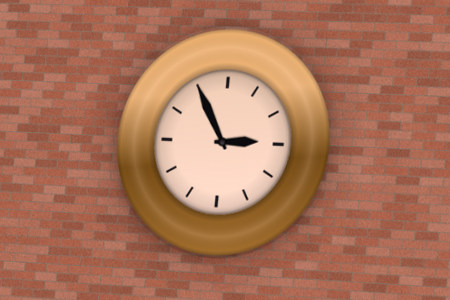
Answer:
2:55
